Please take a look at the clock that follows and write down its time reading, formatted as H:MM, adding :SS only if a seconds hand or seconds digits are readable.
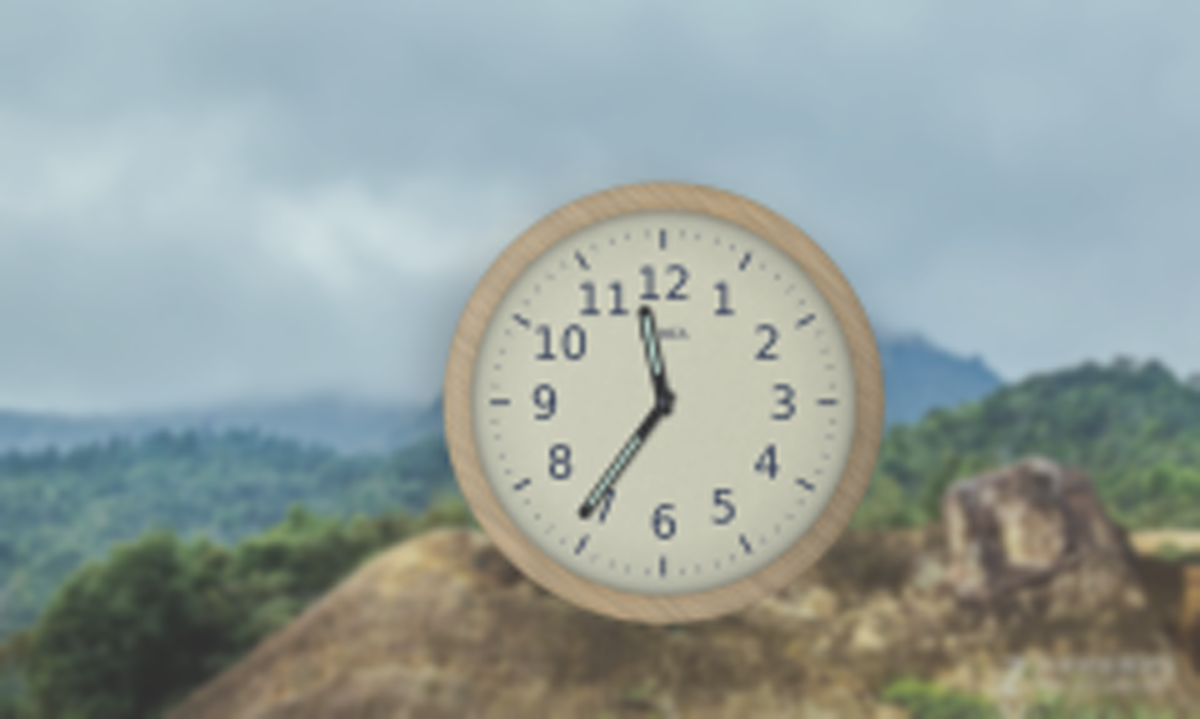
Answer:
11:36
